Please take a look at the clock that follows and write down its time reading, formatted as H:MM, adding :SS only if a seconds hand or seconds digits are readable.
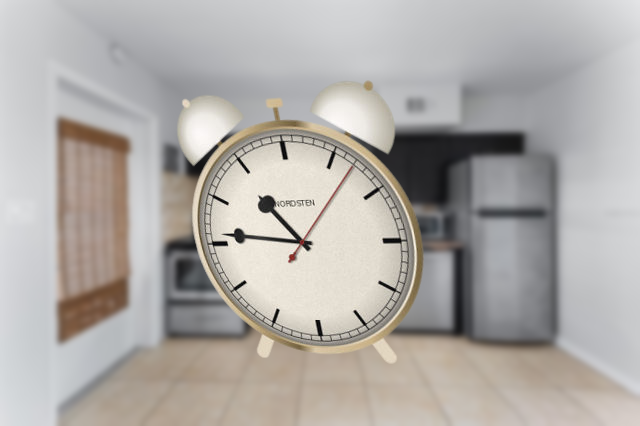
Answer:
10:46:07
